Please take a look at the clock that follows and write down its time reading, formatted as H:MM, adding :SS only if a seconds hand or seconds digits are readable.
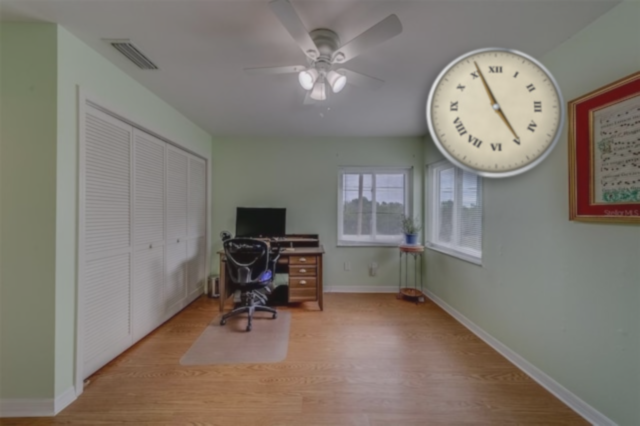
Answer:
4:56
